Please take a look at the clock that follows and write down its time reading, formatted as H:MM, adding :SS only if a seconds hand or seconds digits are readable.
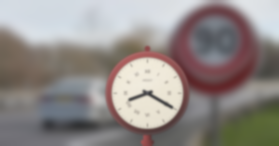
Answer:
8:20
